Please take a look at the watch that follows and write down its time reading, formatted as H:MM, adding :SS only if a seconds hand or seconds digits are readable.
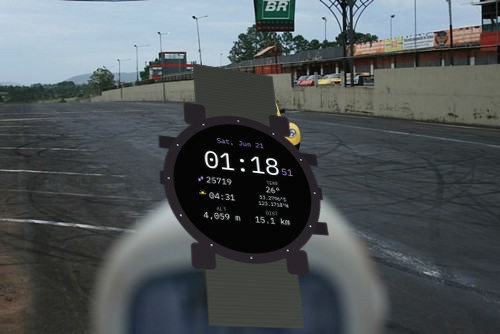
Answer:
1:18:51
